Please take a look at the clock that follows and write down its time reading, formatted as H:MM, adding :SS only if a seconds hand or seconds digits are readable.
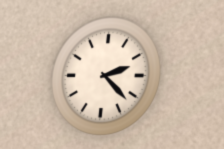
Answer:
2:22
